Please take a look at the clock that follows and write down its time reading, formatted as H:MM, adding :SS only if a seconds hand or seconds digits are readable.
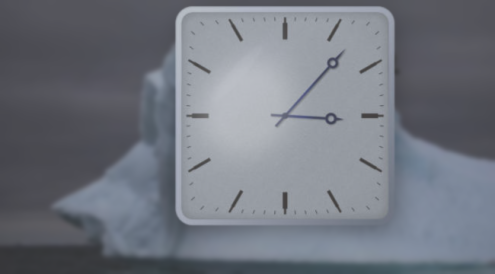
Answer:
3:07
